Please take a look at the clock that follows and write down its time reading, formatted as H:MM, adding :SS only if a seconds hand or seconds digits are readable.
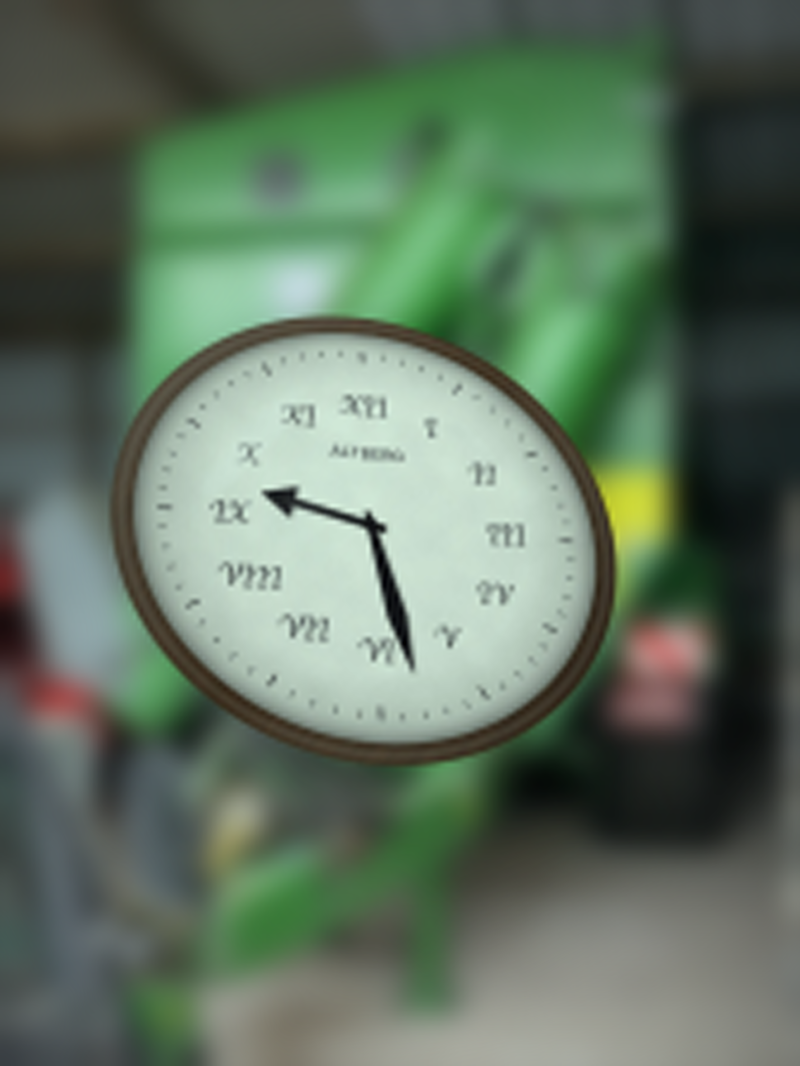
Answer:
9:28
